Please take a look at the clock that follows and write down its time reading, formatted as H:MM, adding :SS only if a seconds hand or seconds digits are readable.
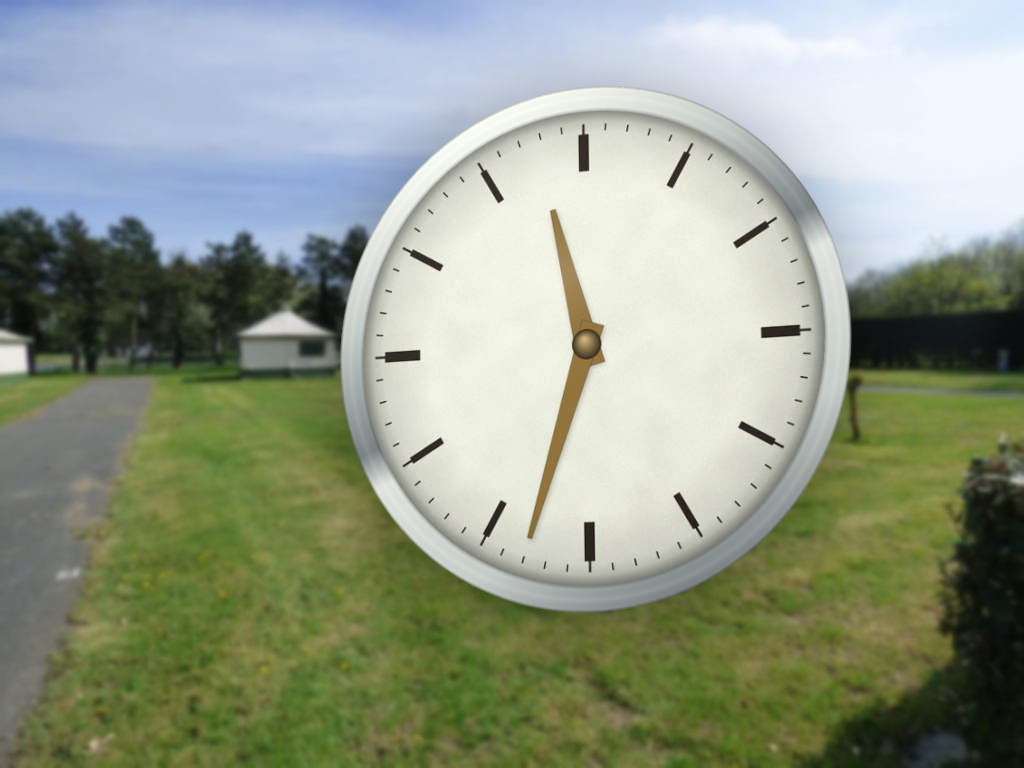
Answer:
11:33
